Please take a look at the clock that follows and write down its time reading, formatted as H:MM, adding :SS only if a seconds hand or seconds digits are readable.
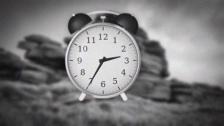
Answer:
2:35
